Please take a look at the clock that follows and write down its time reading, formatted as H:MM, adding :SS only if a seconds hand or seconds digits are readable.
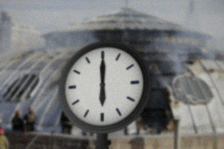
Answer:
6:00
